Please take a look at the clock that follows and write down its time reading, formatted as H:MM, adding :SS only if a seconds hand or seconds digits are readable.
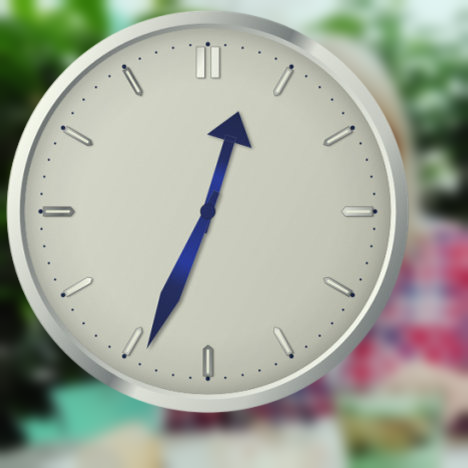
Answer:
12:34
